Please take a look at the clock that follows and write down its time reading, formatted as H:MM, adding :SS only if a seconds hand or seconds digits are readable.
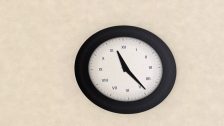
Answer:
11:24
